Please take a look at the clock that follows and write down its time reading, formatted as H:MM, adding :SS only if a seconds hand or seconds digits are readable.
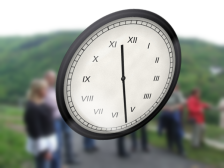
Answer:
11:27
